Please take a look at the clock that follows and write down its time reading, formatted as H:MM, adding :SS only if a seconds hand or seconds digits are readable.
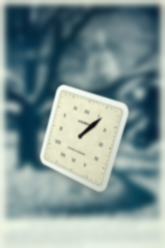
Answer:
1:06
